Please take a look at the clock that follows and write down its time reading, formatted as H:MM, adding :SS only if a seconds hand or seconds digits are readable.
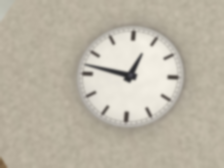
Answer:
12:47
